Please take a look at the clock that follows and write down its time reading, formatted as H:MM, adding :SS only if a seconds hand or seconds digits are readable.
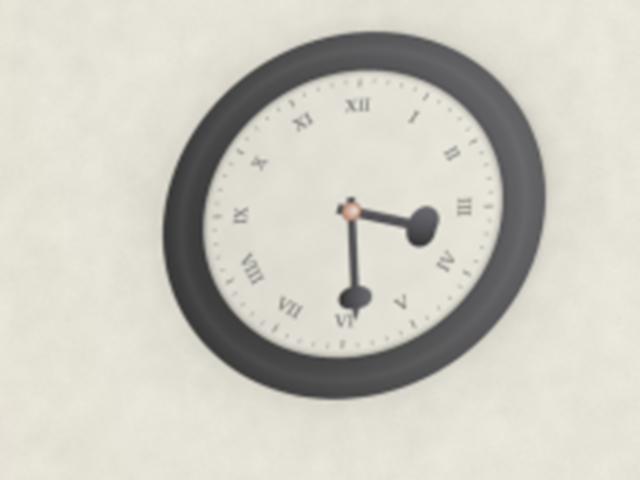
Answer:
3:29
